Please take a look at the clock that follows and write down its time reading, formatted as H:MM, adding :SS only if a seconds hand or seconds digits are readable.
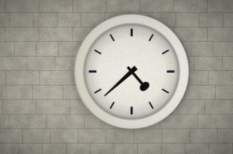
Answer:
4:38
